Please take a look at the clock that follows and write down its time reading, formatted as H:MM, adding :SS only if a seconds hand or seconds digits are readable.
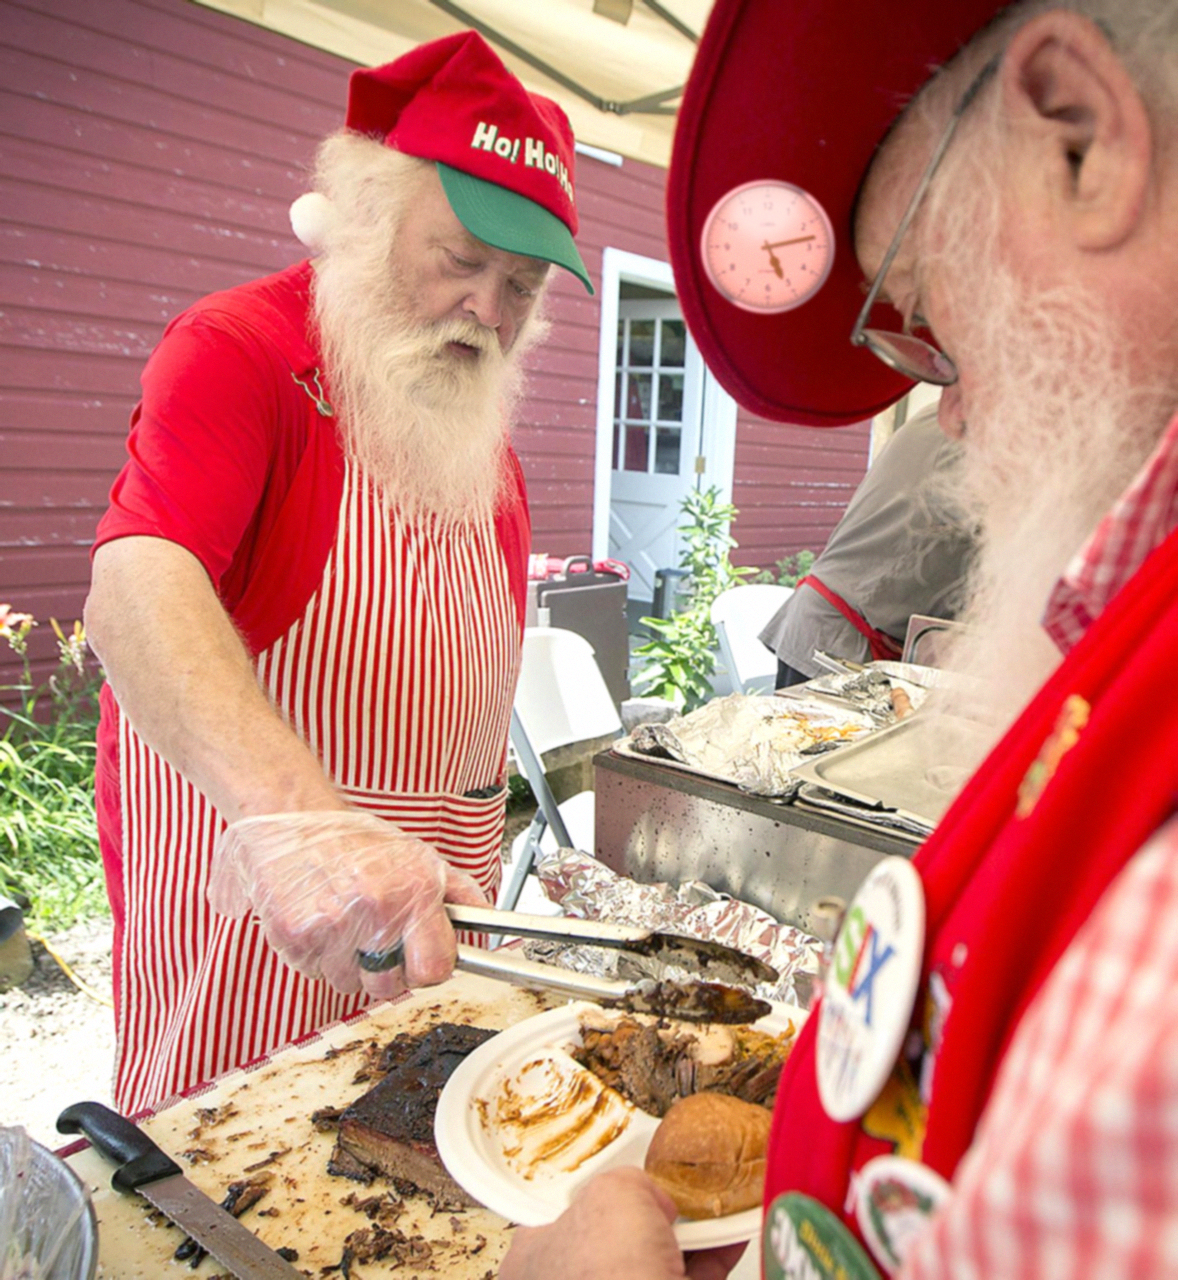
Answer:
5:13
